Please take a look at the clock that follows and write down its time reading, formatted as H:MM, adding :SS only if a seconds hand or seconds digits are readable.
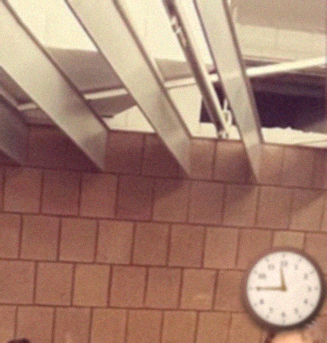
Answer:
11:45
